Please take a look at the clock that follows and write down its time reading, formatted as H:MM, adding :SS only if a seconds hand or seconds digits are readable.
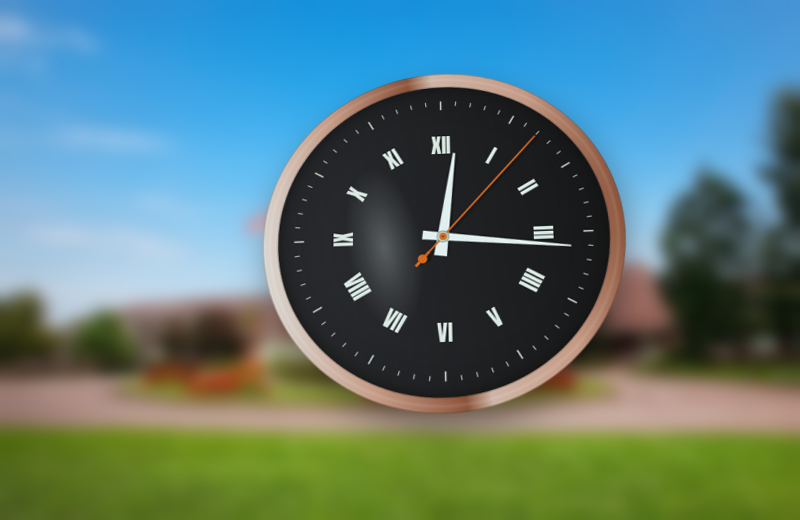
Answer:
12:16:07
